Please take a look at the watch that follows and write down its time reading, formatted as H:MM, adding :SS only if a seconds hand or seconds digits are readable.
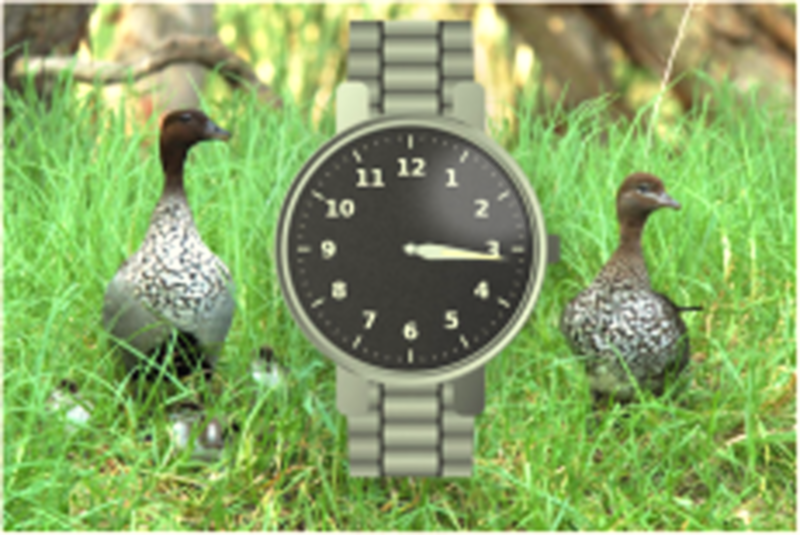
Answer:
3:16
